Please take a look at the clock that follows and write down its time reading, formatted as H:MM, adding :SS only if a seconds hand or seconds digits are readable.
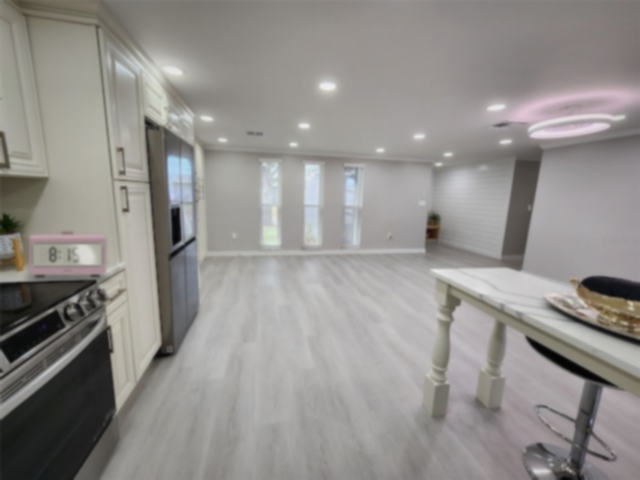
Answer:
8:15
